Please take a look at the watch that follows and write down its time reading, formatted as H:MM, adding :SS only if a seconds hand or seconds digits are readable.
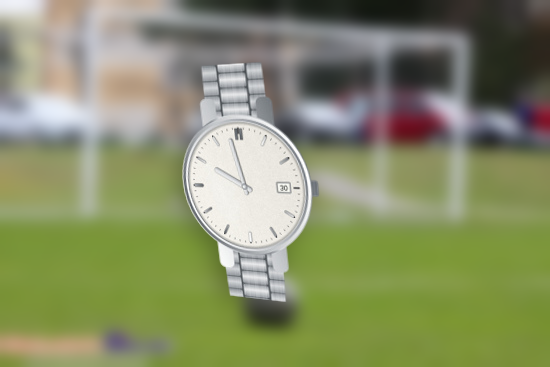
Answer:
9:58
